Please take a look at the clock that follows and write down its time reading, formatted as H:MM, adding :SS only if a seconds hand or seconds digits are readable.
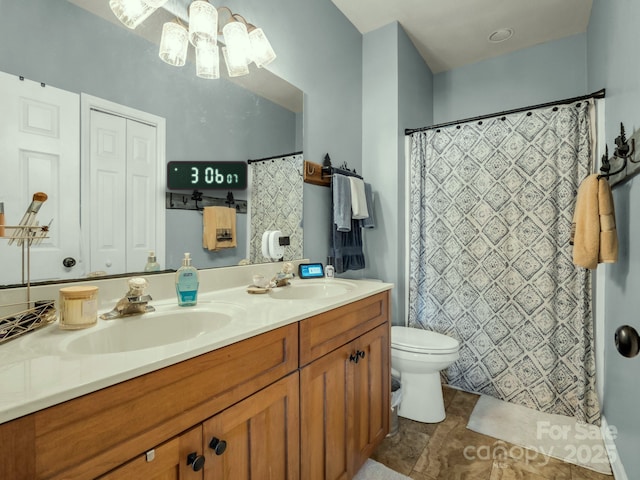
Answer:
3:06
